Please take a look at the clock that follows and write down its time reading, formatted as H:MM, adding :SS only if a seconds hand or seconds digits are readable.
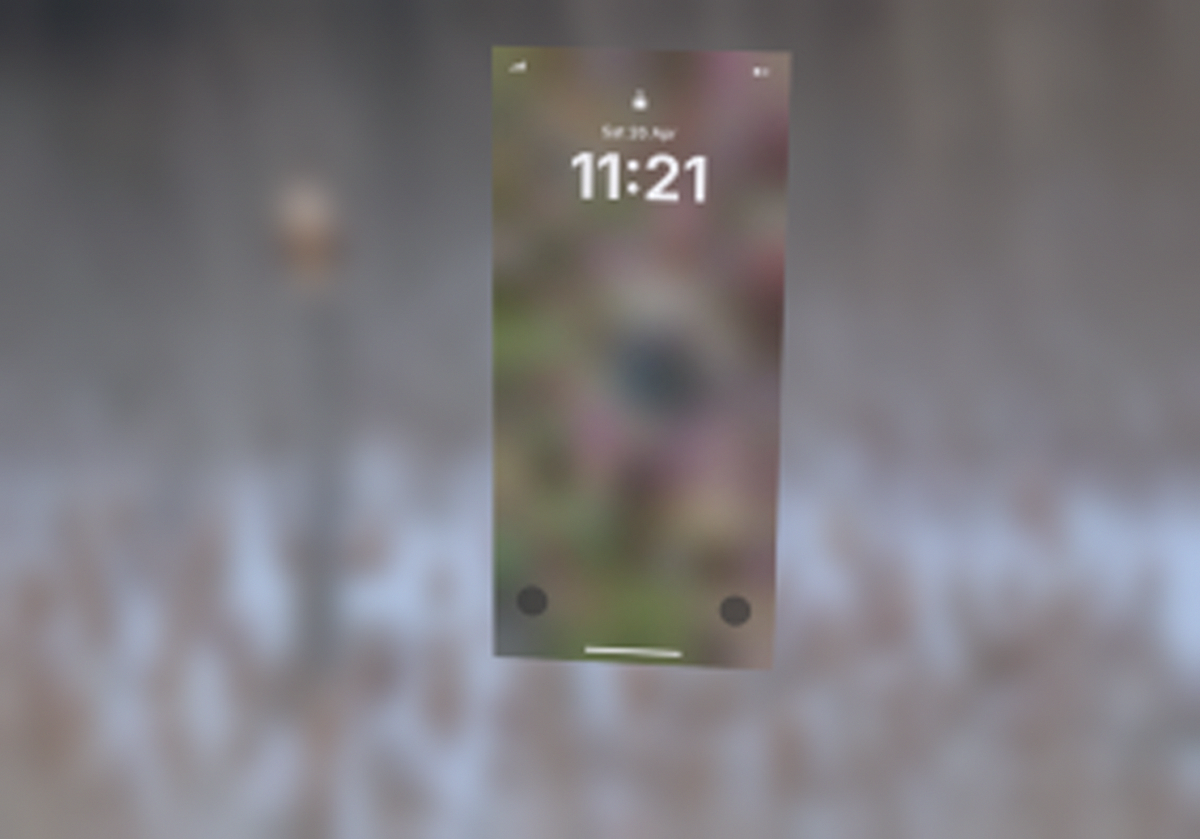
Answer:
11:21
